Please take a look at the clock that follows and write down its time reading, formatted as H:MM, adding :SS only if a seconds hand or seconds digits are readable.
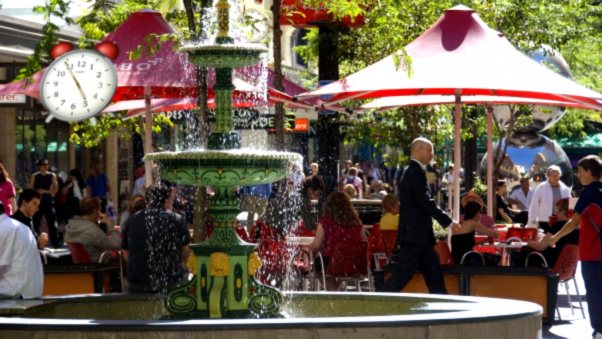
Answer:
4:54
